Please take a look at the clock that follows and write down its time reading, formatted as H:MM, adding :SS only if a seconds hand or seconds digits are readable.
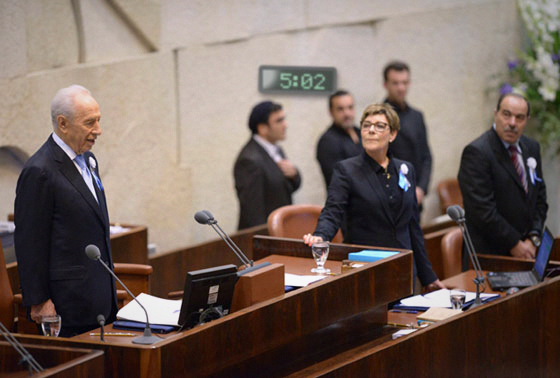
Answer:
5:02
